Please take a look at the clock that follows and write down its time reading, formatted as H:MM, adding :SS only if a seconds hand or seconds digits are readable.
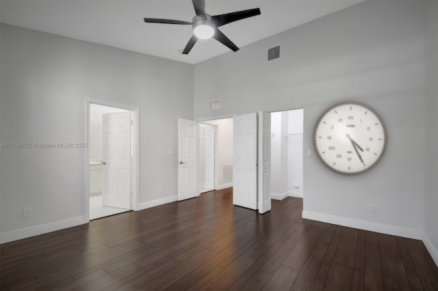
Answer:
4:25
